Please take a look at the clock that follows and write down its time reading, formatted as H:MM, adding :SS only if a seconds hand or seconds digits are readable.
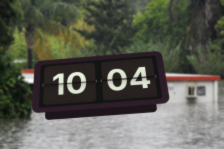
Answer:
10:04
